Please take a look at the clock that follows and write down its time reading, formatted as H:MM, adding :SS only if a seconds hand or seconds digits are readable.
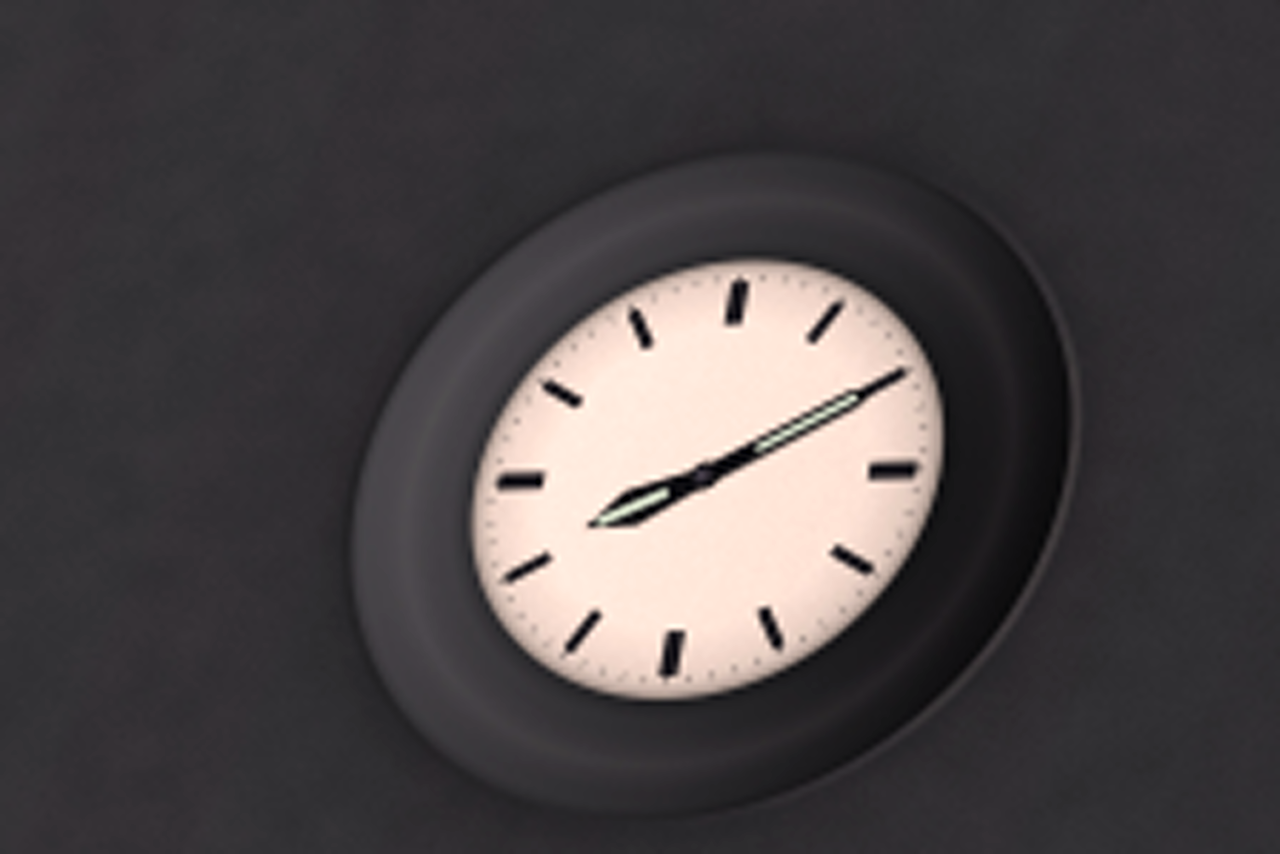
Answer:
8:10
